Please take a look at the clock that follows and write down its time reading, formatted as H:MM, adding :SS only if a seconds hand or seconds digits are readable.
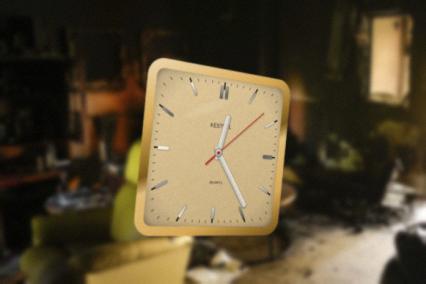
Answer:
12:24:08
